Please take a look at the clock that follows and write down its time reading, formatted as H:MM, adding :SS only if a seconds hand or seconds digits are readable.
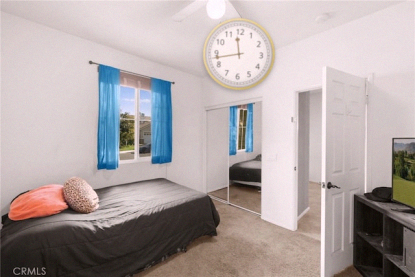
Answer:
11:43
